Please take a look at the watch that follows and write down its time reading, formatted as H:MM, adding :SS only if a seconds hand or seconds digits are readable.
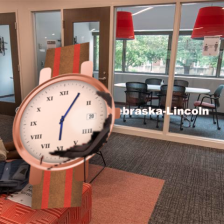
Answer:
6:05
